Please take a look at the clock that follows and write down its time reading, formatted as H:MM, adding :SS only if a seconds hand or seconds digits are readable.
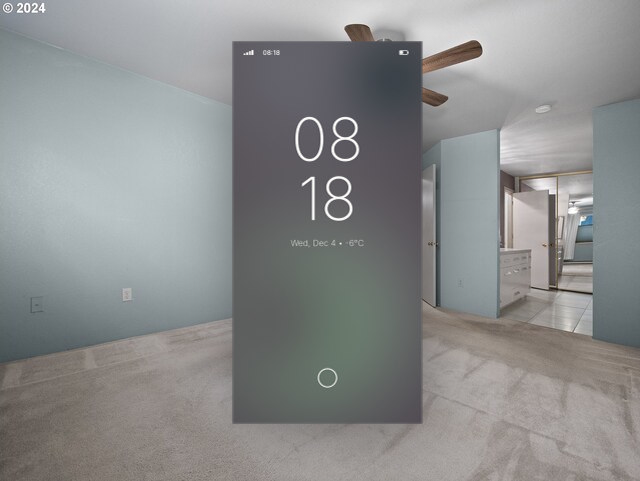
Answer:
8:18
